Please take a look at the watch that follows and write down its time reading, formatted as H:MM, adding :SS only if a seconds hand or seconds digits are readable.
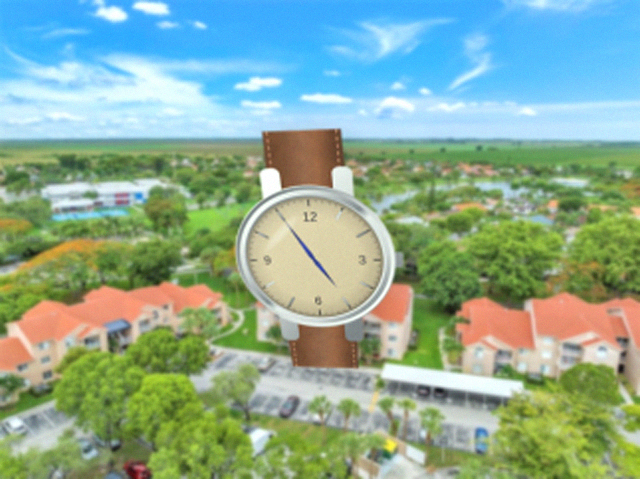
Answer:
4:55
